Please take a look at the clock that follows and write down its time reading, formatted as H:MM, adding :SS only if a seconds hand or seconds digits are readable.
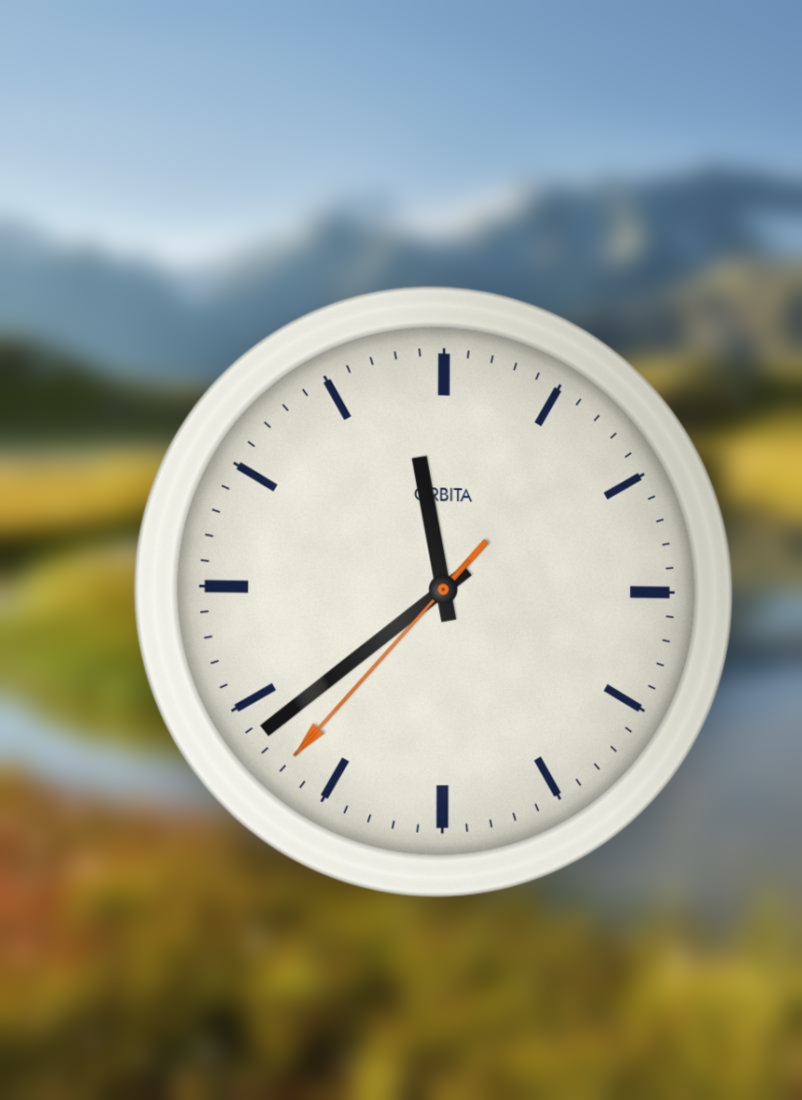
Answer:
11:38:37
